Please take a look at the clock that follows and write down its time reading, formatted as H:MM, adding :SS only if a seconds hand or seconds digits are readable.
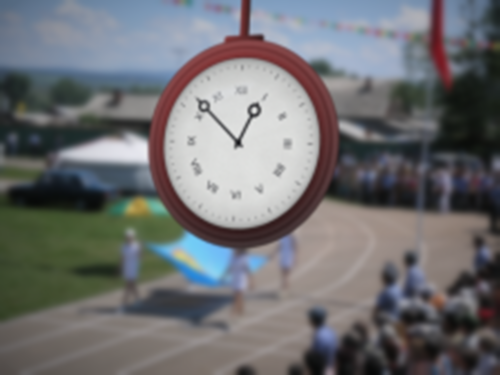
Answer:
12:52
